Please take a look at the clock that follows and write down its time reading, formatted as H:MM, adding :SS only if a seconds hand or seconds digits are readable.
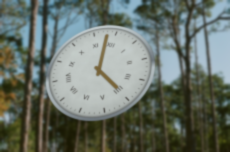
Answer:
3:58
